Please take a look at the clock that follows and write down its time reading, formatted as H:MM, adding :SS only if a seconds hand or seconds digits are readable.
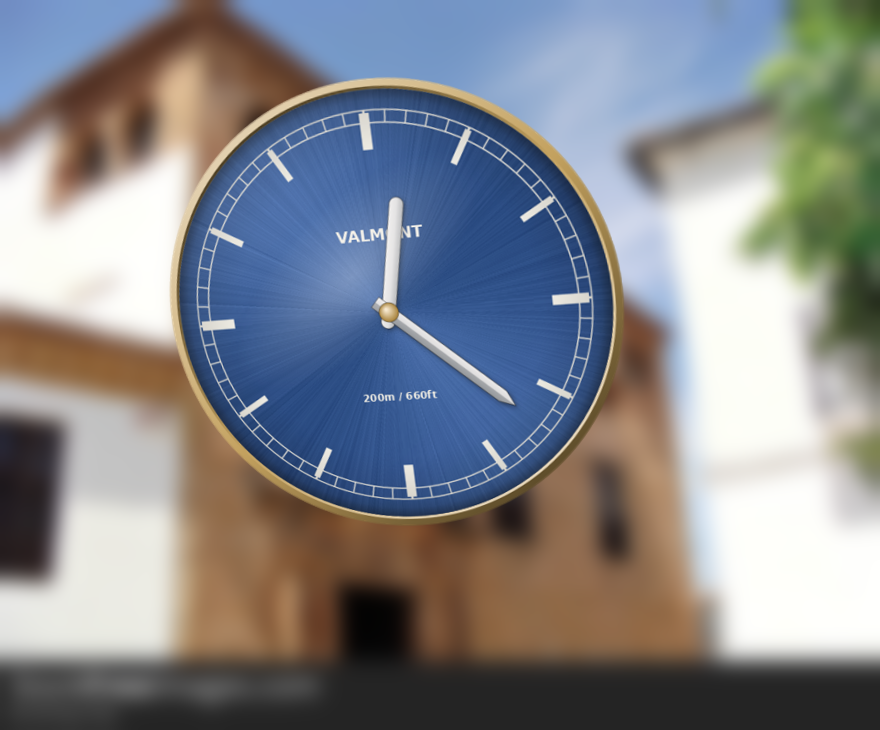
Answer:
12:22
